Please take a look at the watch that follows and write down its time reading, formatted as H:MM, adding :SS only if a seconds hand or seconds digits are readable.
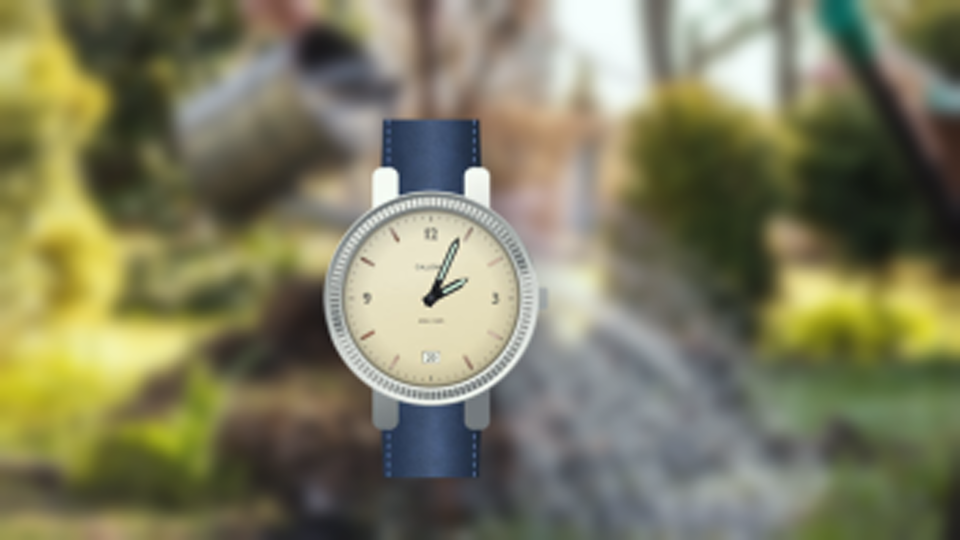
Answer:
2:04
